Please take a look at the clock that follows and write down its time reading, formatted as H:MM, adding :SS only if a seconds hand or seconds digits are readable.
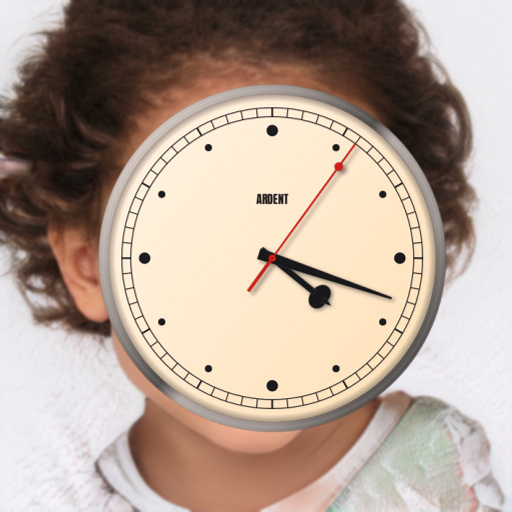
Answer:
4:18:06
